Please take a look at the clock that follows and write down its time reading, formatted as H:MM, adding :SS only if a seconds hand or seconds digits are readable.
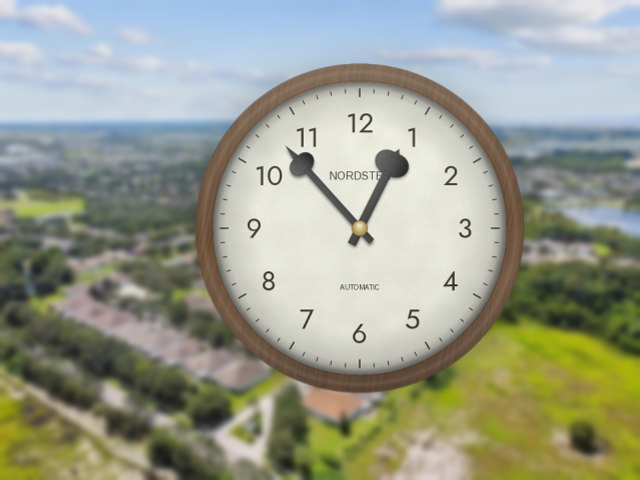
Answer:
12:53
